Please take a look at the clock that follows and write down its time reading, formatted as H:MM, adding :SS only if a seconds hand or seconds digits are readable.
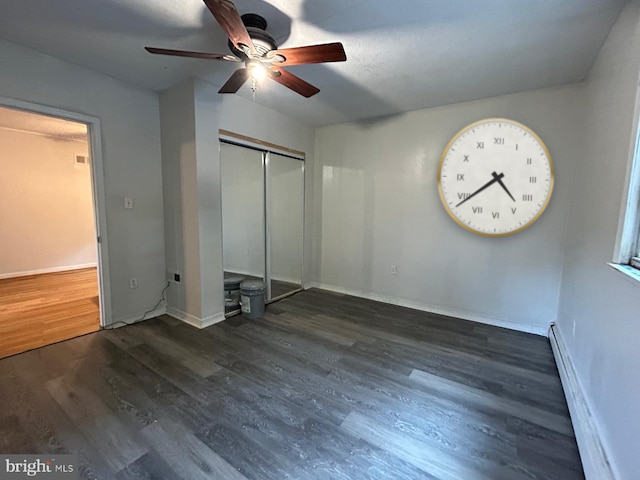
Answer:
4:39
